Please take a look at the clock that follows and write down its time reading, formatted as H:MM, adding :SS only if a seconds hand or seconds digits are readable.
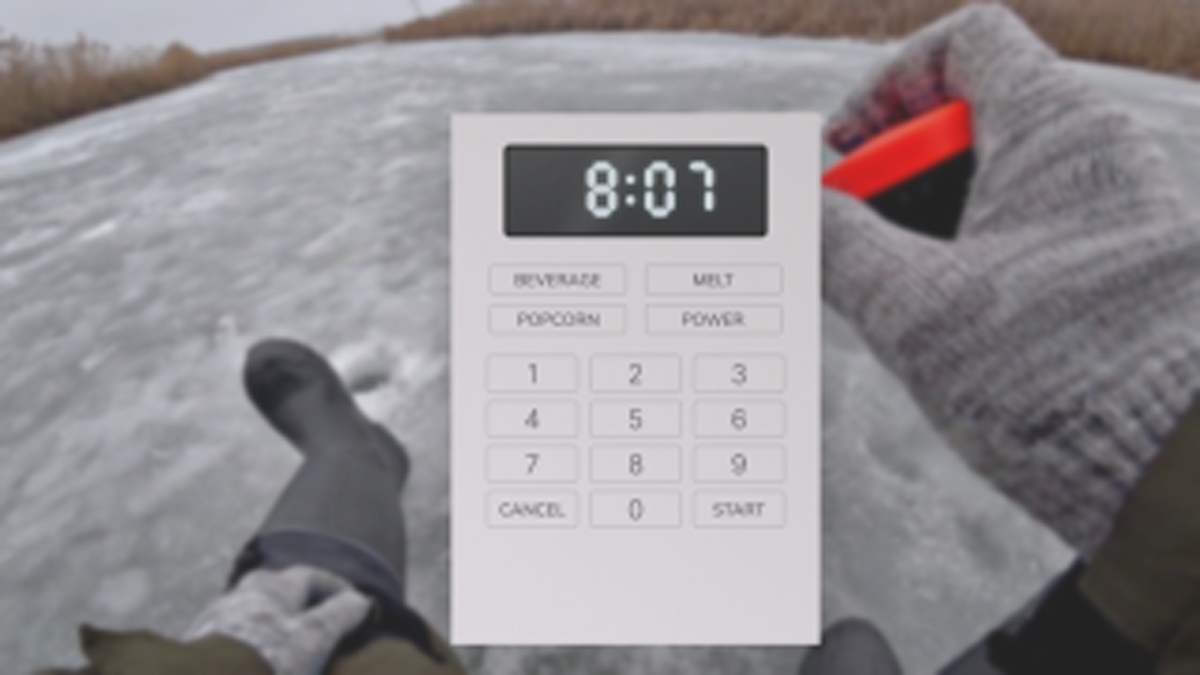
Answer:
8:07
